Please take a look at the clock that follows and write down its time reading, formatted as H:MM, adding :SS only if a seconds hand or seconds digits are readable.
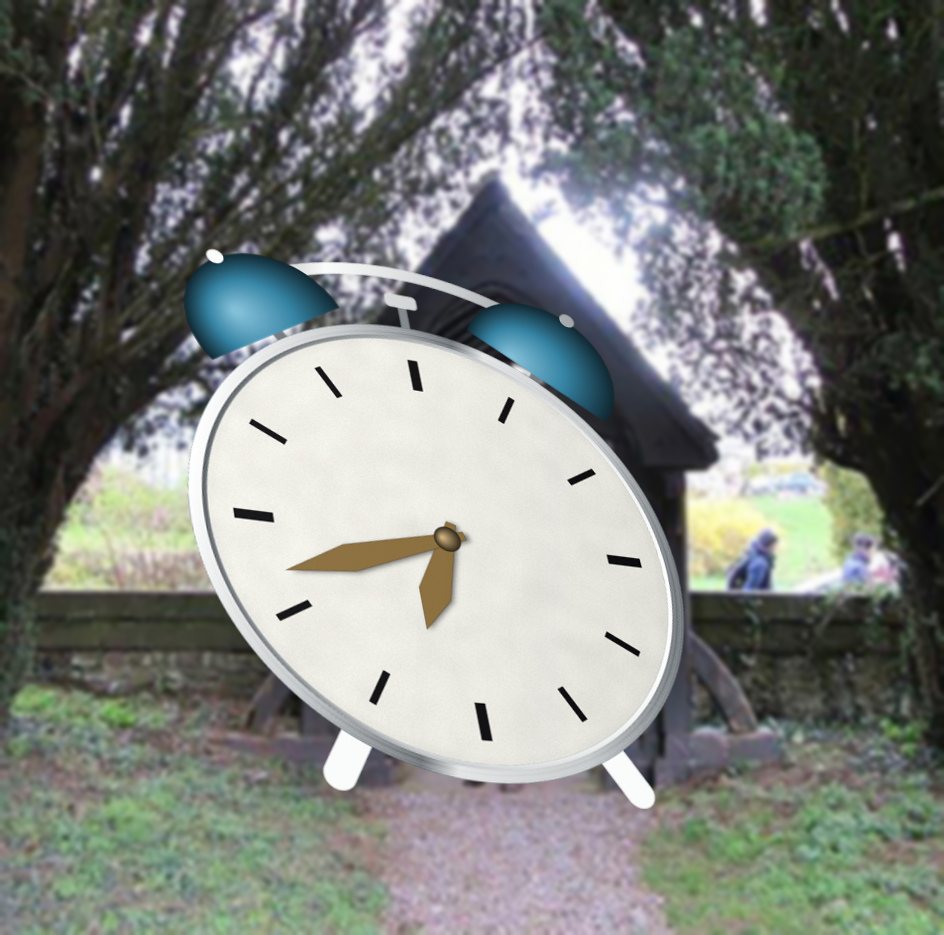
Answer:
6:42
